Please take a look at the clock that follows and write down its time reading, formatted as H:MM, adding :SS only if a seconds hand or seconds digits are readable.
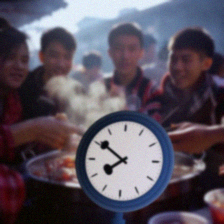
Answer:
7:51
